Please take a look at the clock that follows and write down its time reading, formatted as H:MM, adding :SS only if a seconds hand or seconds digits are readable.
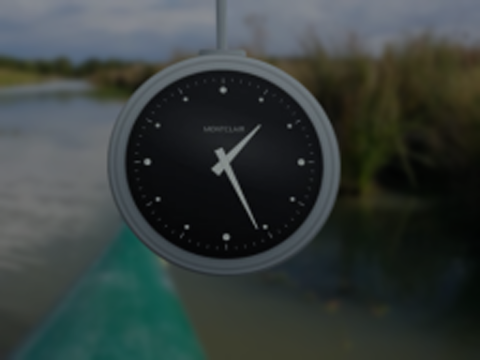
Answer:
1:26
